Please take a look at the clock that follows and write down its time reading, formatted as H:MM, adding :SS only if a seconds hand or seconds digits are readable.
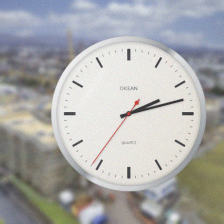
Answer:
2:12:36
